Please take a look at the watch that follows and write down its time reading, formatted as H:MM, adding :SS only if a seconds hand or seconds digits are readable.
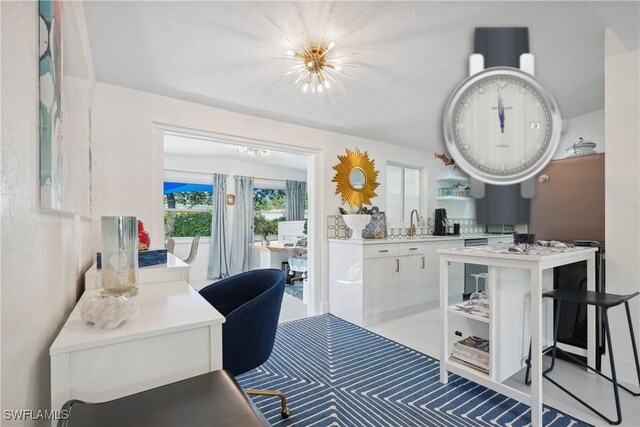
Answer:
11:59
